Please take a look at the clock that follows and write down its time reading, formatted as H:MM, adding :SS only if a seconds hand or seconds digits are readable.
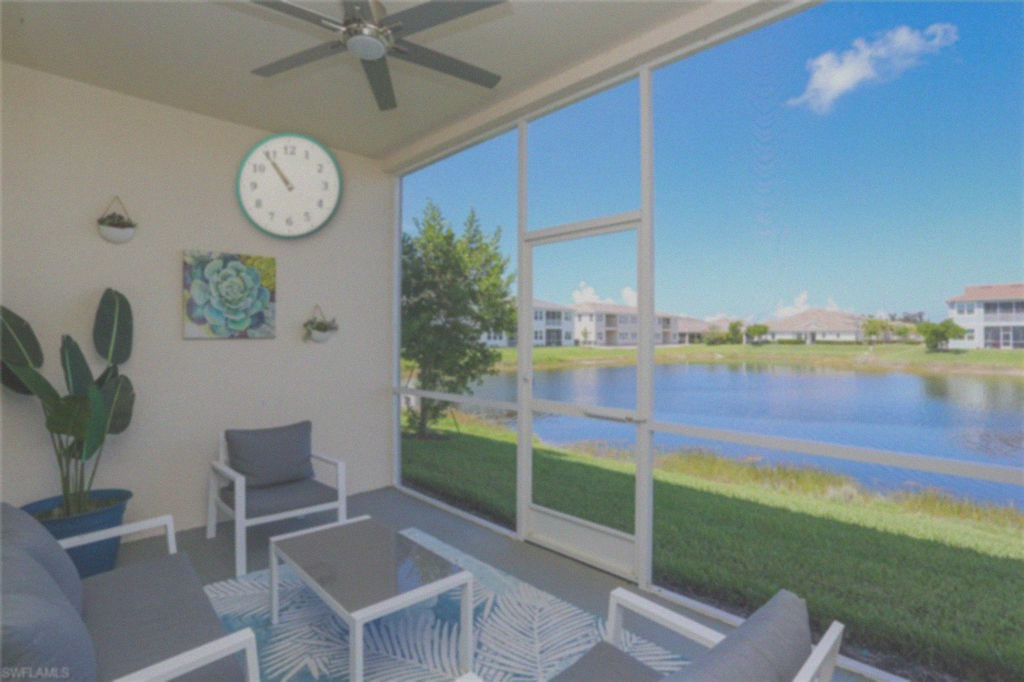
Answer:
10:54
